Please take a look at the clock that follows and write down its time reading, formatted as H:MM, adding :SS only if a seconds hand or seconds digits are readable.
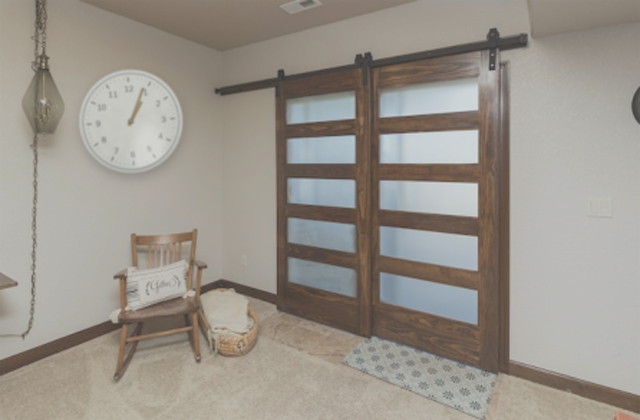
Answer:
1:04
